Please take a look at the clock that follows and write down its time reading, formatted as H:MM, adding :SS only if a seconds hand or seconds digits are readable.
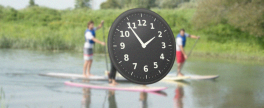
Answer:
1:54
